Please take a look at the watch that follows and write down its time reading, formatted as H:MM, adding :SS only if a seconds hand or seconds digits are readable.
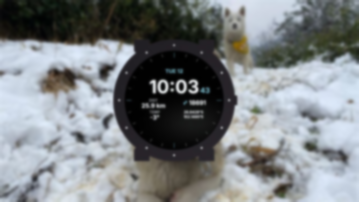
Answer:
10:03
